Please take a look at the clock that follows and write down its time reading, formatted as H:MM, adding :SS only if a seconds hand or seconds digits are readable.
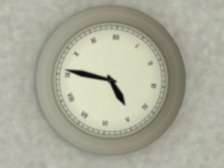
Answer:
4:46
